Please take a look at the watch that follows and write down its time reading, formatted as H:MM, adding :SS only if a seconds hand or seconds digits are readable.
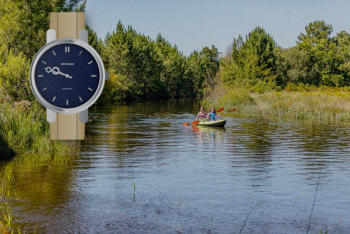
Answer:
9:48
